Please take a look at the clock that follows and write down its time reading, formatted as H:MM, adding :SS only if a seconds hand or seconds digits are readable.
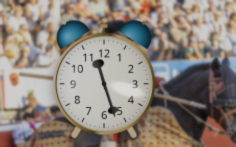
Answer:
11:27
